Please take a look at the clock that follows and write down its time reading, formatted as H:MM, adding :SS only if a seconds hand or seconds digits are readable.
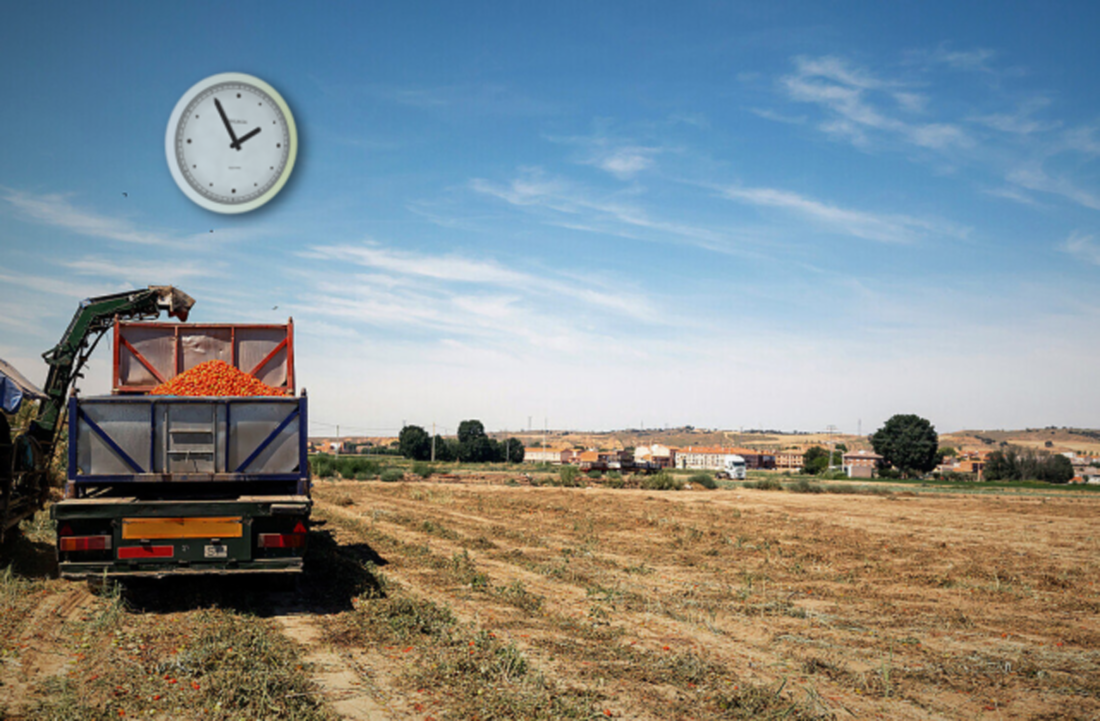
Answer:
1:55
